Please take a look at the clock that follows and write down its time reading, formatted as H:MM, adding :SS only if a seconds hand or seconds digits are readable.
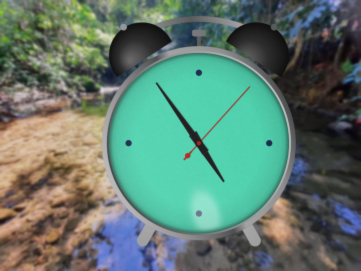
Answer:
4:54:07
